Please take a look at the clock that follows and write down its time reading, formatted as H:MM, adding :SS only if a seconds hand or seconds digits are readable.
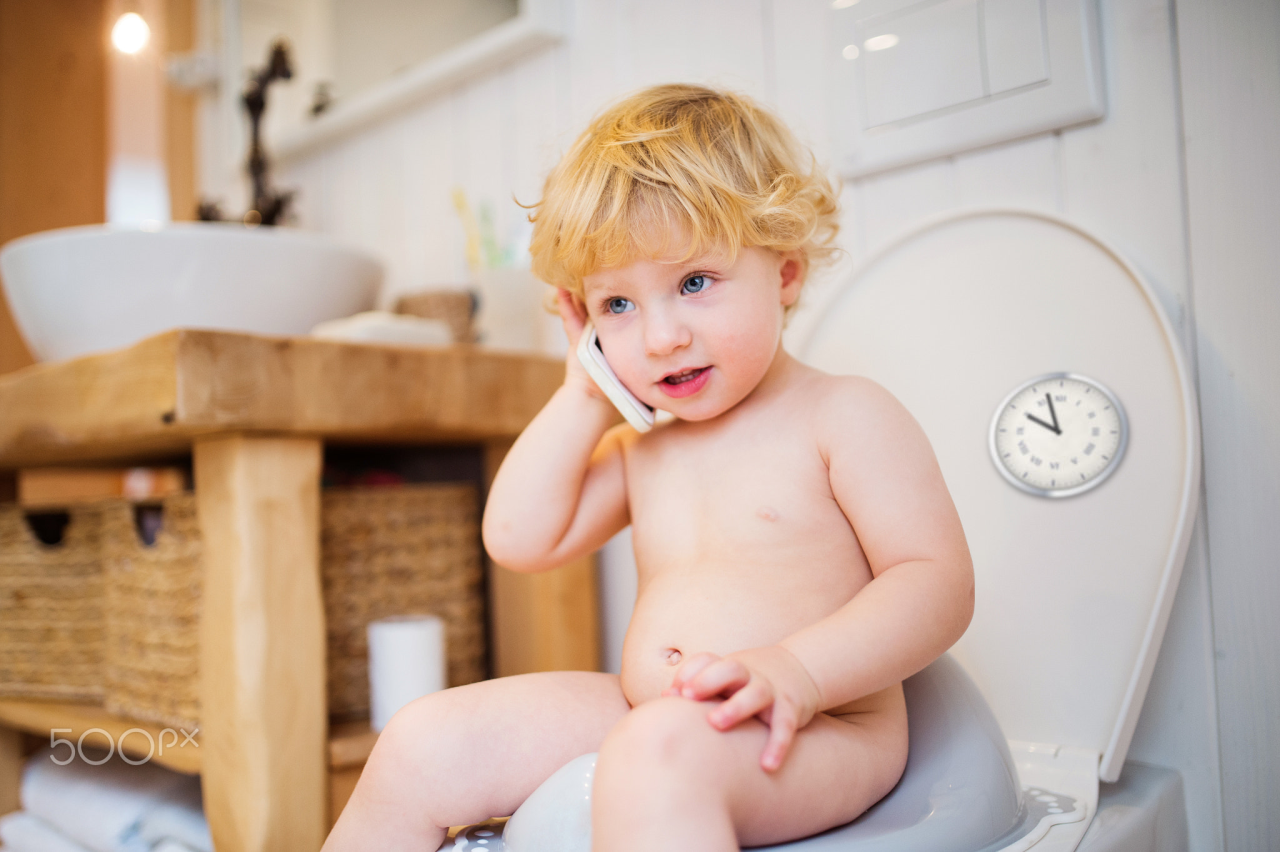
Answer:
9:57
